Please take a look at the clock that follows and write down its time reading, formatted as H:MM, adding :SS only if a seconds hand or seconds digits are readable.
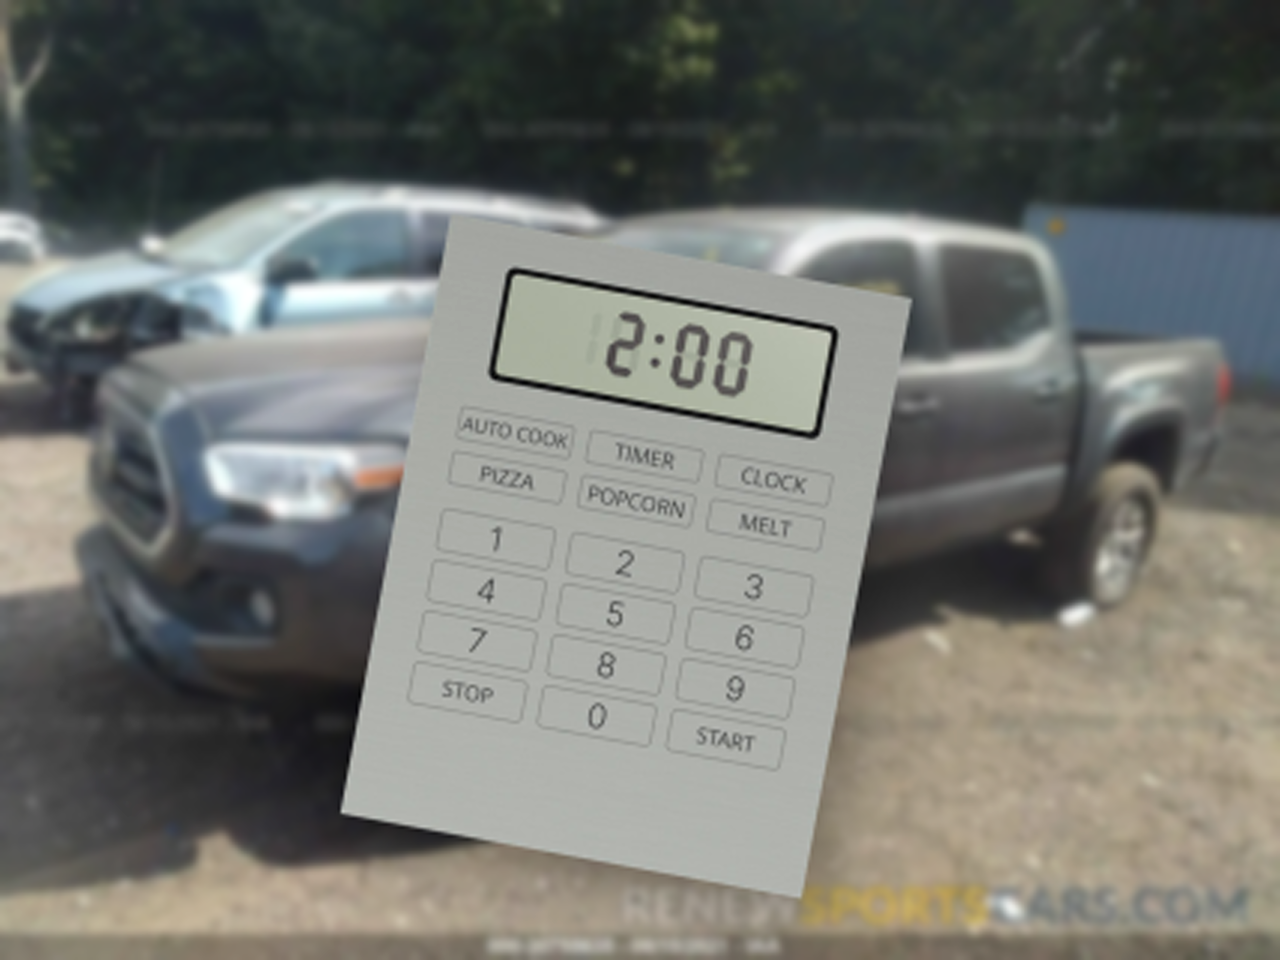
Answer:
2:00
